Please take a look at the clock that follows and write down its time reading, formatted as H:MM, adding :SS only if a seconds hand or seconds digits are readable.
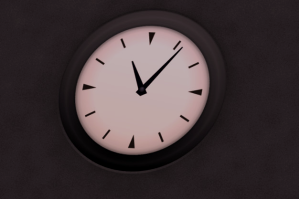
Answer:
11:06
